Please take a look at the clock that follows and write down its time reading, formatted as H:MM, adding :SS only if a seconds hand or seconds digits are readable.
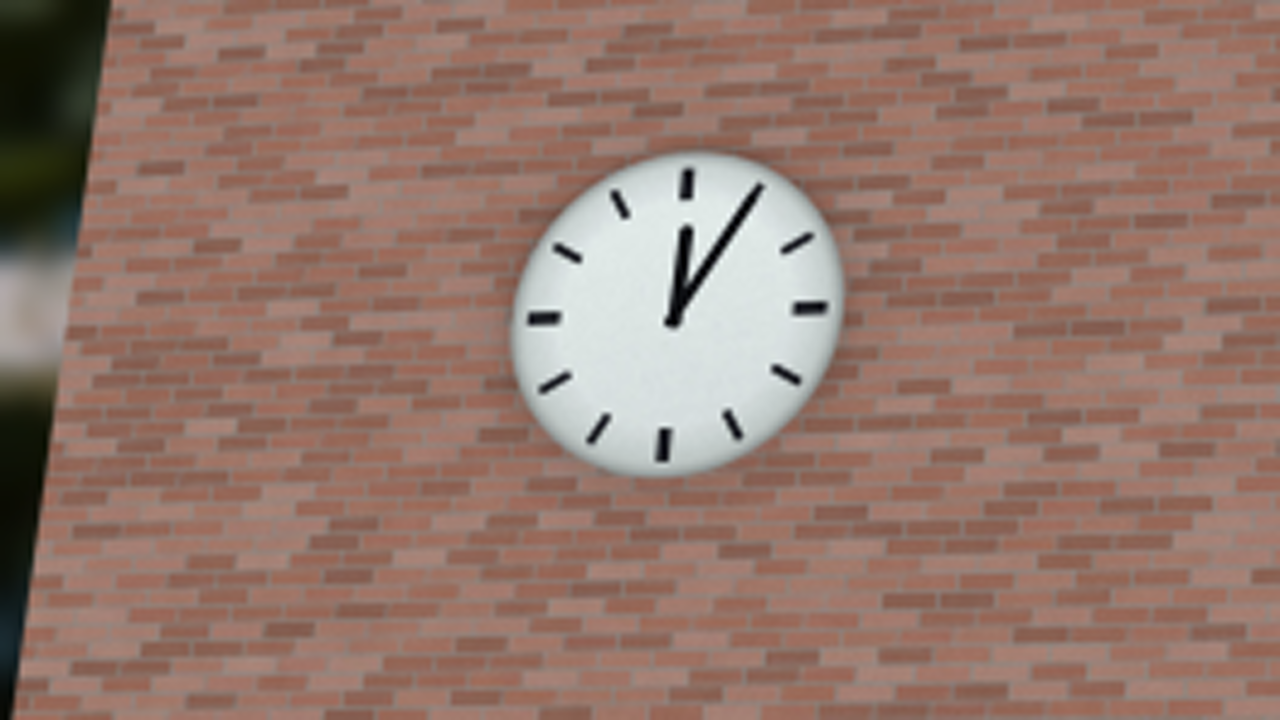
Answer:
12:05
